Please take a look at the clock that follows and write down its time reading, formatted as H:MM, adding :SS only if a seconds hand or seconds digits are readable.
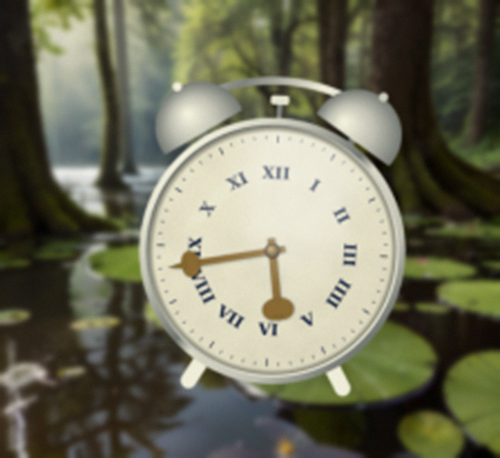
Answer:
5:43
